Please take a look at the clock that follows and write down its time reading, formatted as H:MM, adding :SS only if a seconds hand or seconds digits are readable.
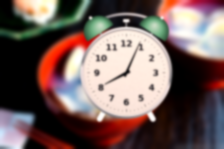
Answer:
8:04
